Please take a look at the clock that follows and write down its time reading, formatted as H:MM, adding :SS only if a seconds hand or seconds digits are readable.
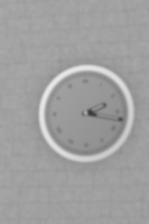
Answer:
2:17
